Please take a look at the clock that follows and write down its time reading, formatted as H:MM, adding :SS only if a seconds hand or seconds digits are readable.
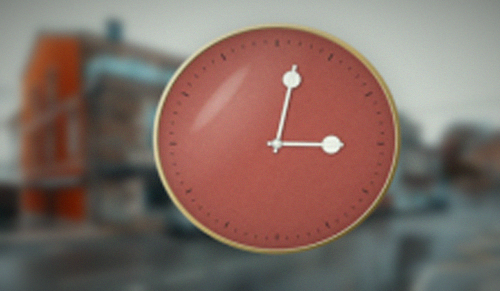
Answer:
3:02
